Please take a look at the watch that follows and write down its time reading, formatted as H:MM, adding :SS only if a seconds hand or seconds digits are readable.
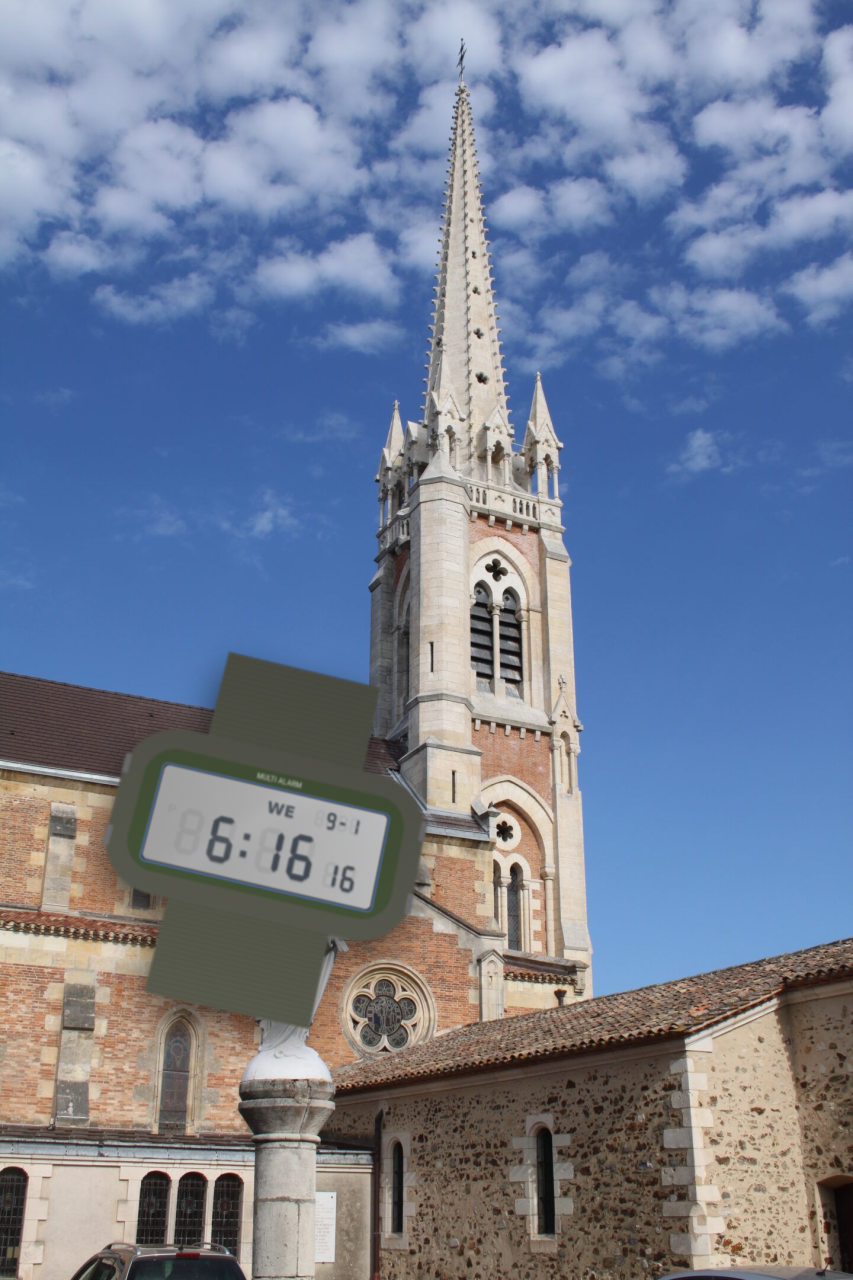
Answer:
6:16:16
